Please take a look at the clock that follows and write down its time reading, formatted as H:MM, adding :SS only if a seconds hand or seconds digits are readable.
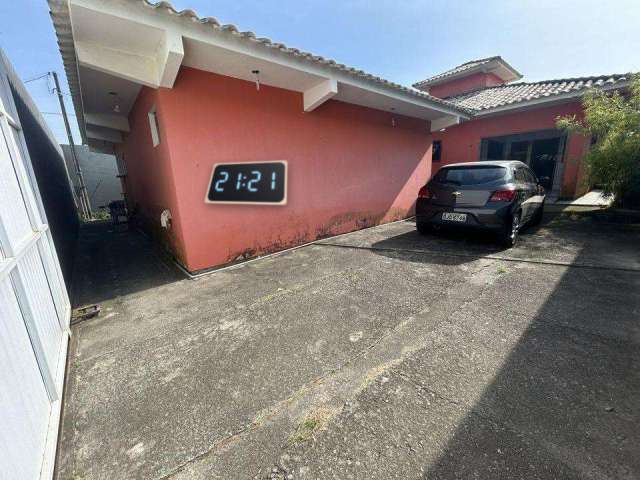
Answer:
21:21
